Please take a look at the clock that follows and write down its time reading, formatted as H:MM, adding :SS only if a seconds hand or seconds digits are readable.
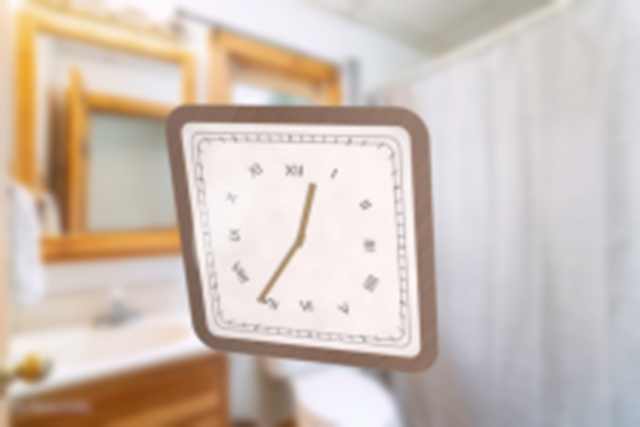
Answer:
12:36
